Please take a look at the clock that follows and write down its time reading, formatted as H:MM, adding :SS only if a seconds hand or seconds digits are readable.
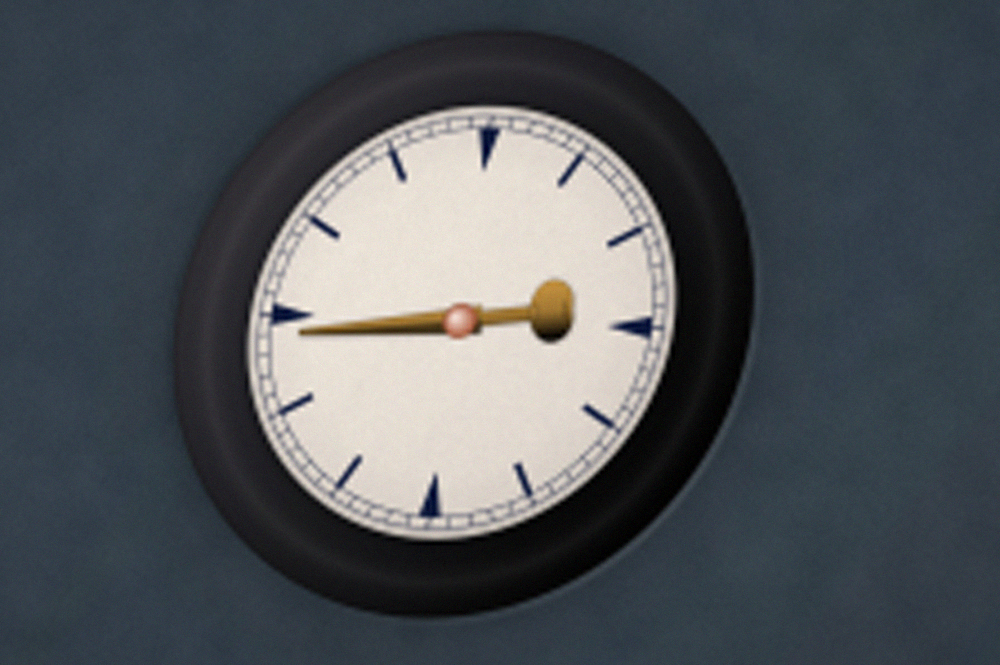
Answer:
2:44
